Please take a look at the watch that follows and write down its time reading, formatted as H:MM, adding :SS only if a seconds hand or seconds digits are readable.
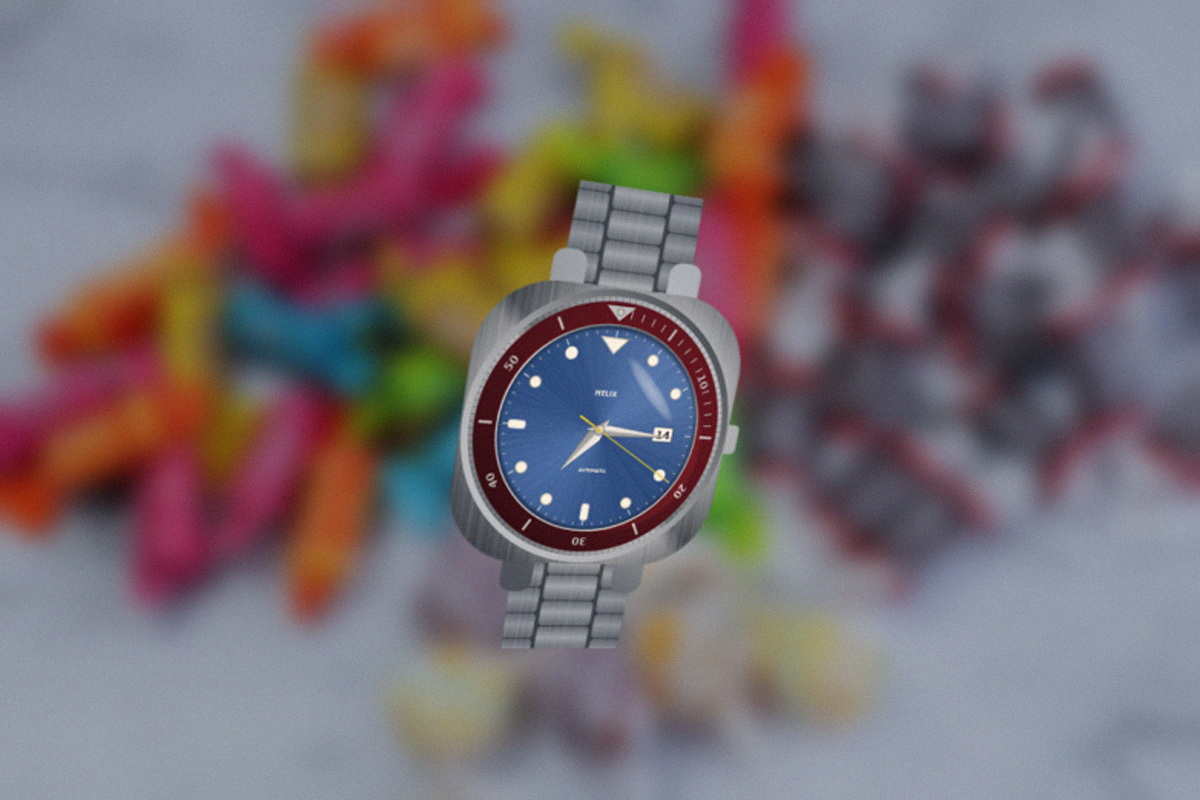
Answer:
7:15:20
